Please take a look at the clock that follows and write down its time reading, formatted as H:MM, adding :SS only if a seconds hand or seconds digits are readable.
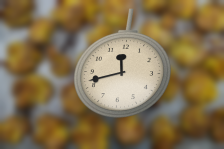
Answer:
11:42
